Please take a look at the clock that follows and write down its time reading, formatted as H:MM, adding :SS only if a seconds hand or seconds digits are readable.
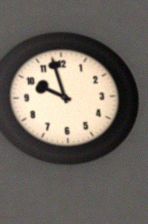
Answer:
9:58
